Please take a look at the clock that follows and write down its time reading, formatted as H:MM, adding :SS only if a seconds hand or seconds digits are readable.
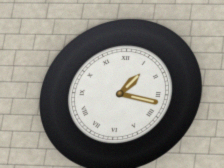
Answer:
1:17
